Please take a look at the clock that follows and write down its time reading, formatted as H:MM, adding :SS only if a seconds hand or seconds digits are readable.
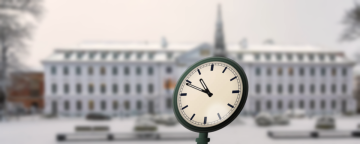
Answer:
10:49
